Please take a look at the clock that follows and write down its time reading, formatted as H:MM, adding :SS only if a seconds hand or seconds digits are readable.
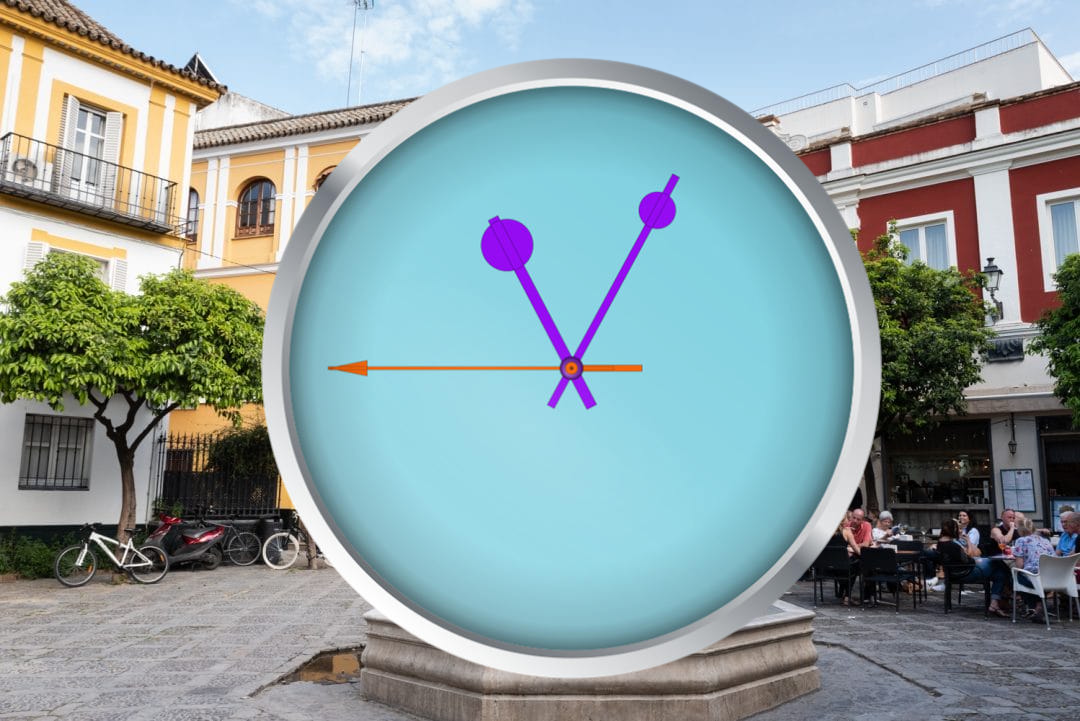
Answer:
11:04:45
